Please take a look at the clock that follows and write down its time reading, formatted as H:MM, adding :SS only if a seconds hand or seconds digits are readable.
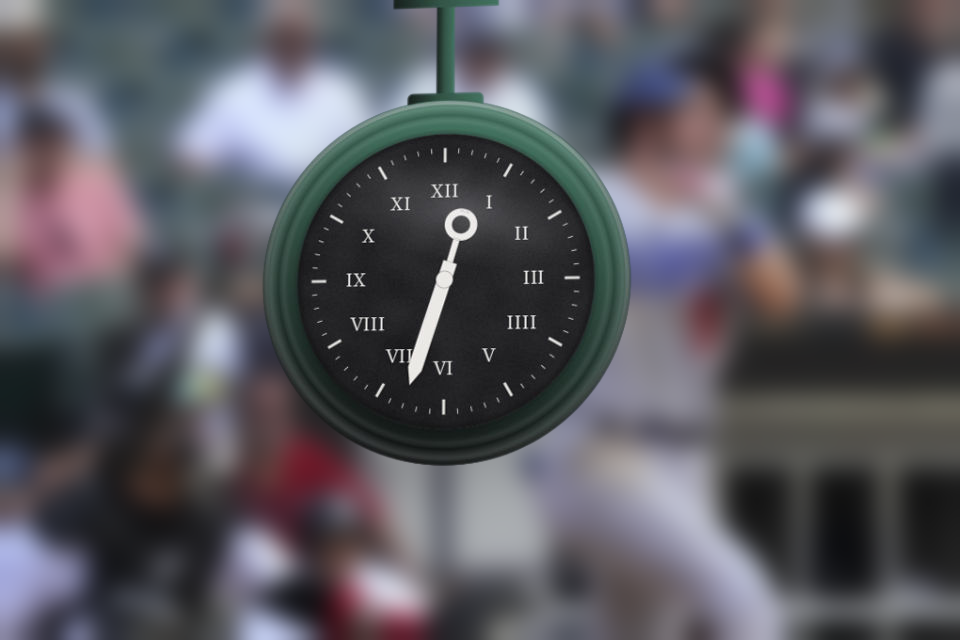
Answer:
12:33
